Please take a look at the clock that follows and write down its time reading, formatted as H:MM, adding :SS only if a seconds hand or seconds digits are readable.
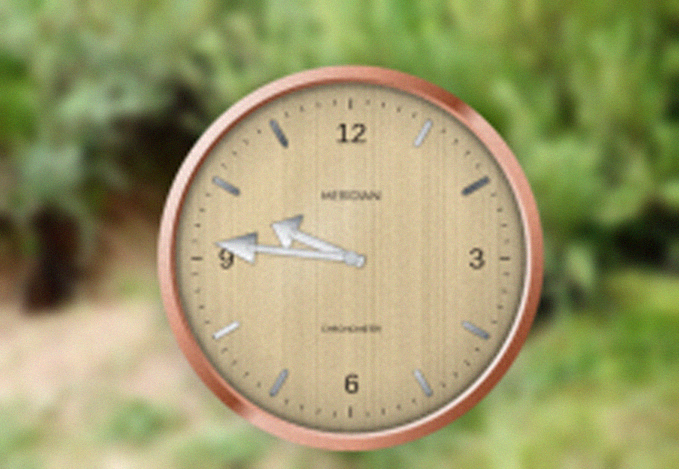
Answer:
9:46
